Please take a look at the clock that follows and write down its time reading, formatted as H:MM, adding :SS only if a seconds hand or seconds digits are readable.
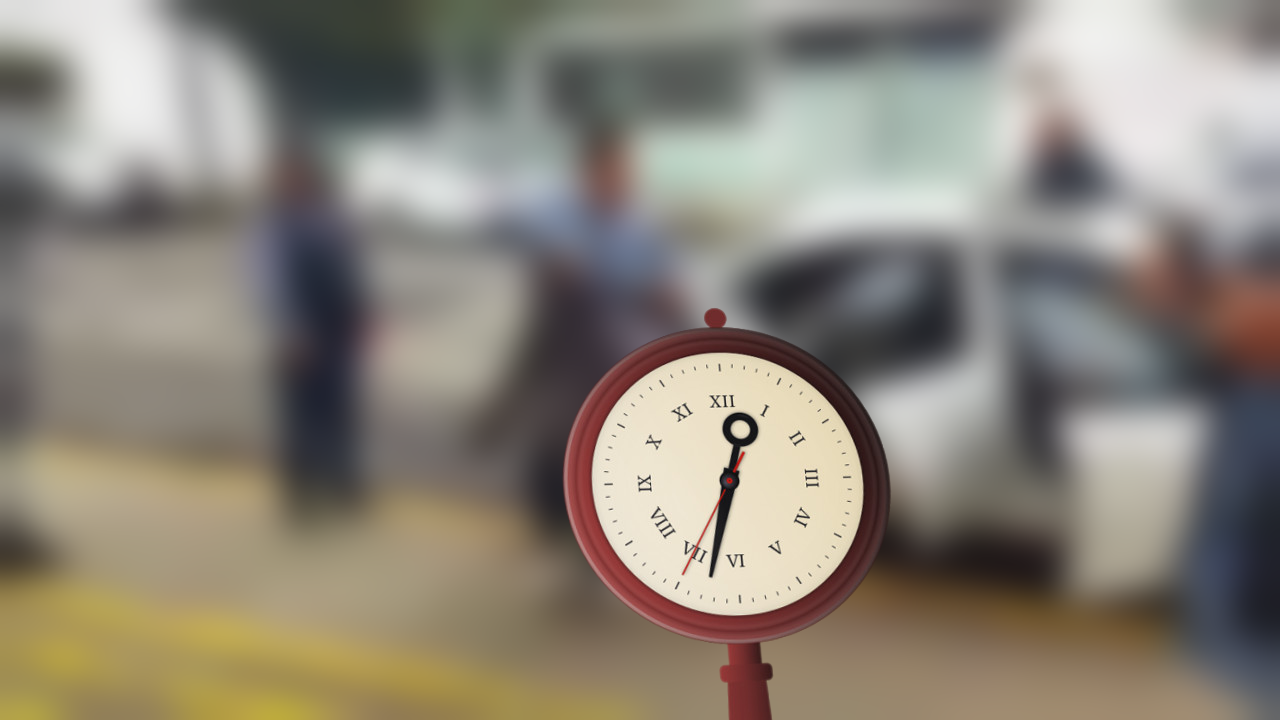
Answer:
12:32:35
